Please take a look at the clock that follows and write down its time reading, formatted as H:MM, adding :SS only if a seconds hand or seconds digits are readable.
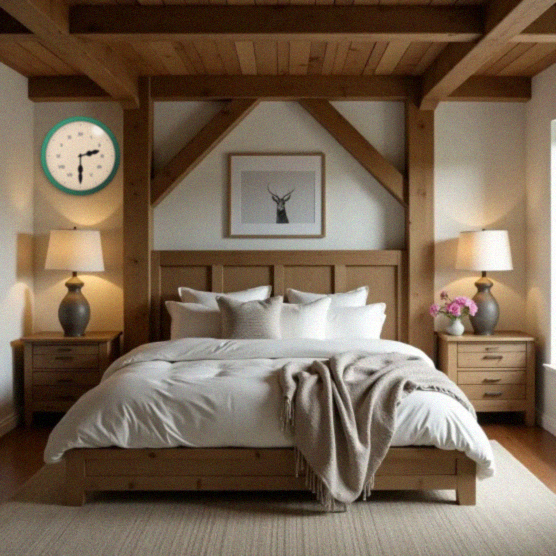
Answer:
2:30
